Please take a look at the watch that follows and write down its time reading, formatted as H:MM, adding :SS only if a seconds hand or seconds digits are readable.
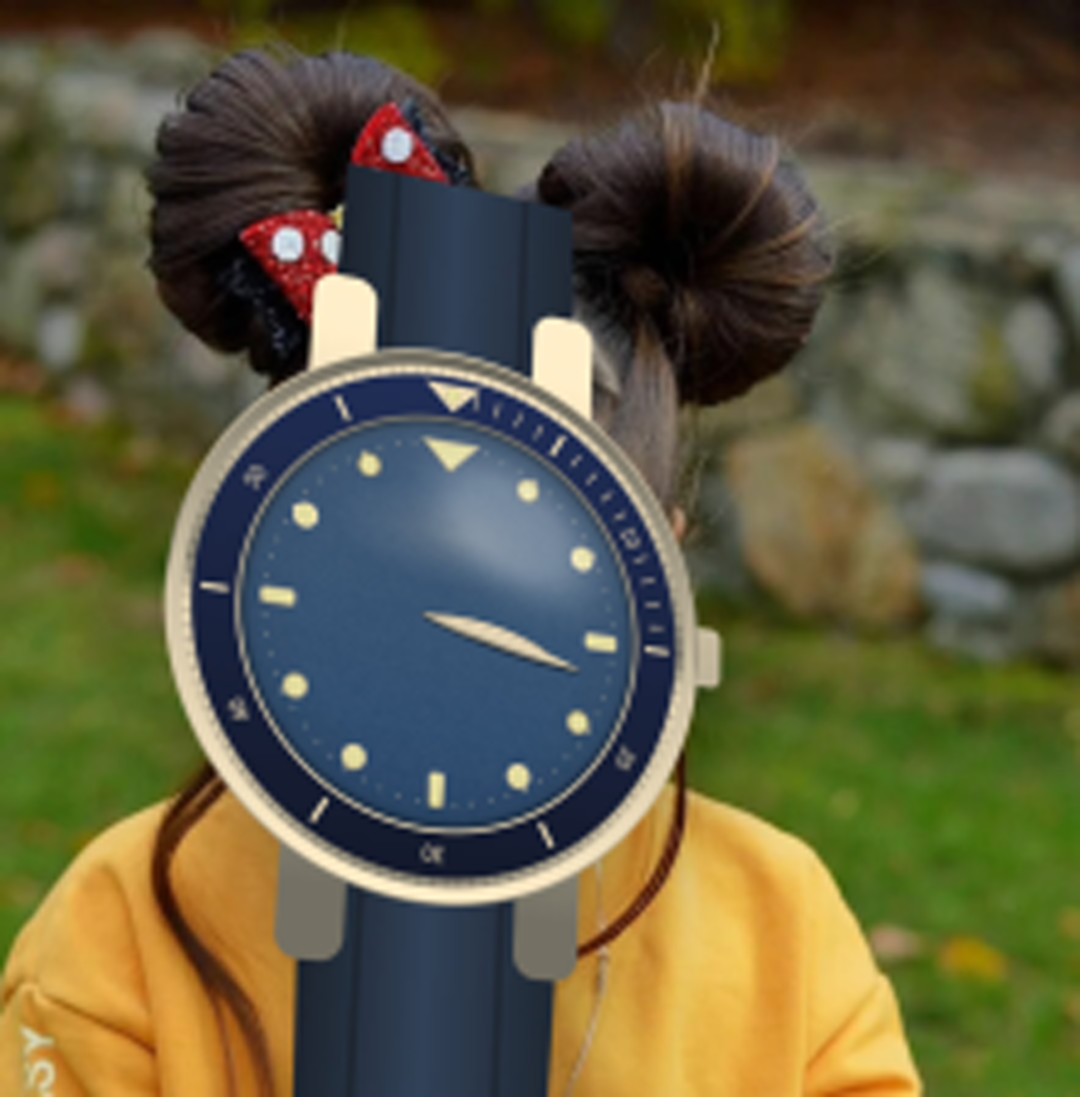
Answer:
3:17
